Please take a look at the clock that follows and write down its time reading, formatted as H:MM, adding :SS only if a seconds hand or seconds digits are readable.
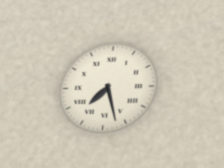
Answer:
7:27
